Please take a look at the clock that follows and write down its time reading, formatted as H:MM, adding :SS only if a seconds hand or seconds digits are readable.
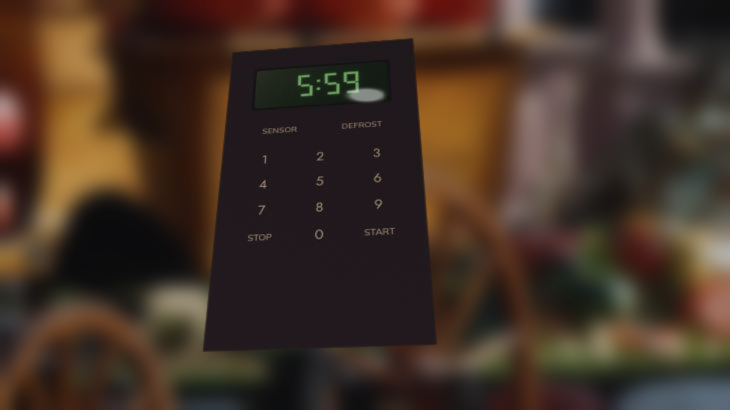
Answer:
5:59
